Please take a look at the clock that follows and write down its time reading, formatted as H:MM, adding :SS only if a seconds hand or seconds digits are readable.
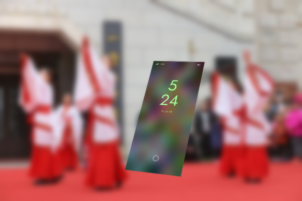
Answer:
5:24
